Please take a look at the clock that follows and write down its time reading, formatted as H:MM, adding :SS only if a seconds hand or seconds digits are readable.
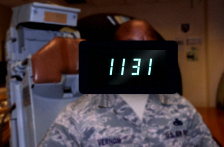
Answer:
11:31
